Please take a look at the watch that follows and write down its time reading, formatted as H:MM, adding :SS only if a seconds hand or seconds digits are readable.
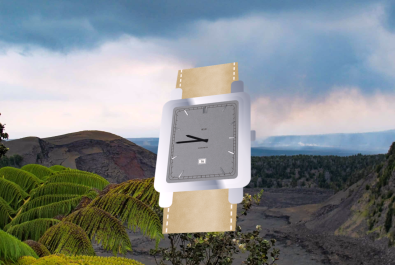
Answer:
9:45
